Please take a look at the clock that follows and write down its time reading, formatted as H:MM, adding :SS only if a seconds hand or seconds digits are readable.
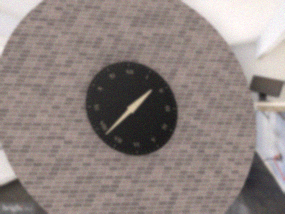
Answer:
1:38
